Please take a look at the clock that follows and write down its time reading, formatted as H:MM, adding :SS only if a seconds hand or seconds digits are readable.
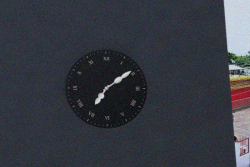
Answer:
7:09
